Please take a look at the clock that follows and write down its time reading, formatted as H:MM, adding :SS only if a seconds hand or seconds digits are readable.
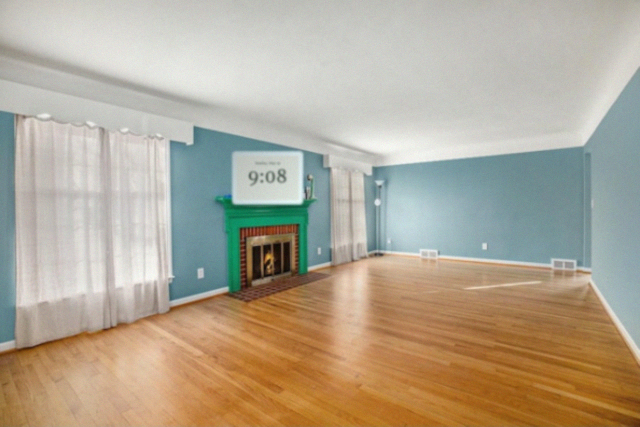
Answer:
9:08
